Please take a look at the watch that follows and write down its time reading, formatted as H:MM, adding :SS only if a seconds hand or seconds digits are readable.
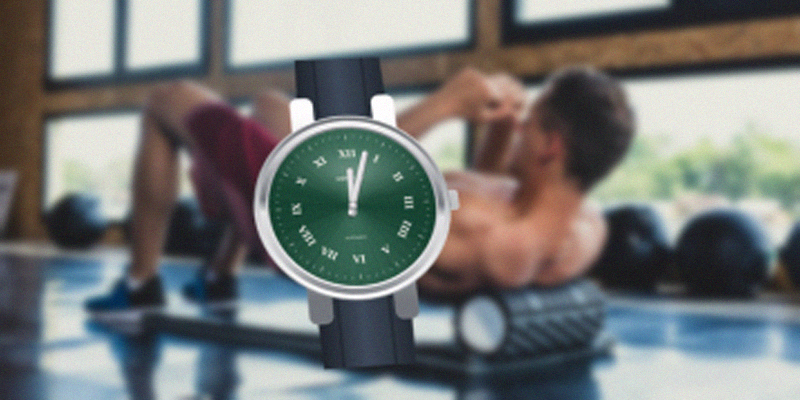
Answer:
12:03
